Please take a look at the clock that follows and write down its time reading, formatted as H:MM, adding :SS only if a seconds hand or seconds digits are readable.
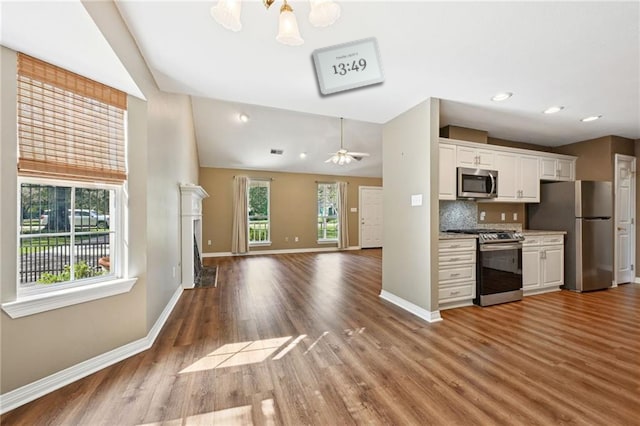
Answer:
13:49
